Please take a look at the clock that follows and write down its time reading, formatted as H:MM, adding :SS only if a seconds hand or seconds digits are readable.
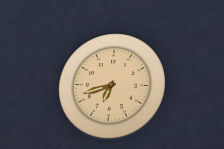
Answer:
6:42
